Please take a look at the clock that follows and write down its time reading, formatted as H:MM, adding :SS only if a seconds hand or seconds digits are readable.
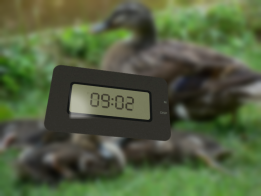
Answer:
9:02
